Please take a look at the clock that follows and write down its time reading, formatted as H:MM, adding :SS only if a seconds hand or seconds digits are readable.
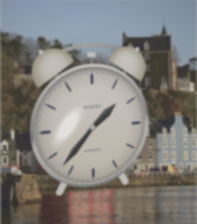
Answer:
1:37
